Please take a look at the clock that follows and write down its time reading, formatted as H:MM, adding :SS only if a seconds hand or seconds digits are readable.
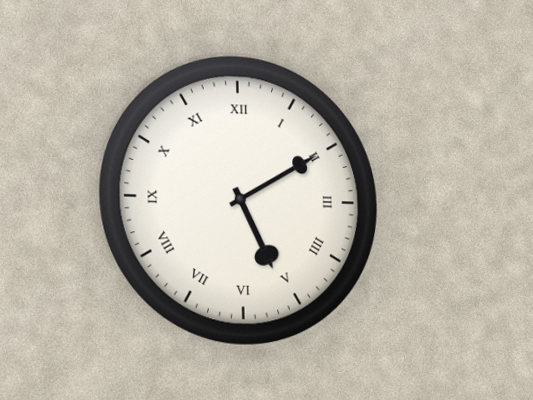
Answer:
5:10
